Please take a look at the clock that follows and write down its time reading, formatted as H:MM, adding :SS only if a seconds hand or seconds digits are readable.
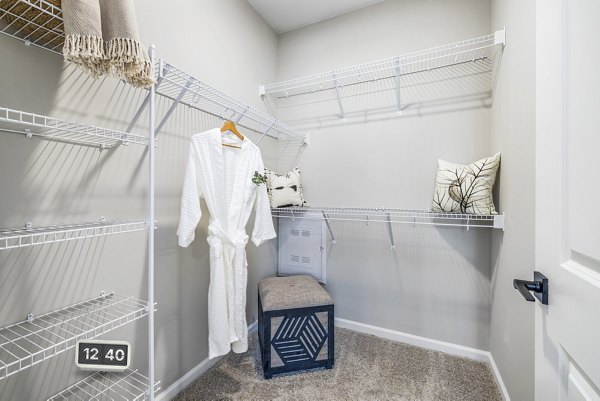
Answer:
12:40
